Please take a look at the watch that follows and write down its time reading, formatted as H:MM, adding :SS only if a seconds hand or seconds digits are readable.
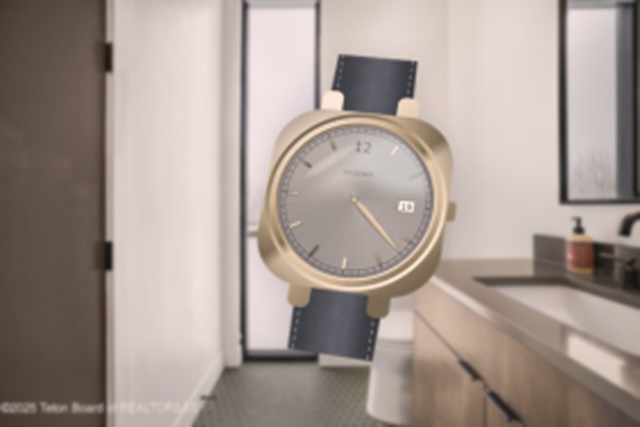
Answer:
4:22
